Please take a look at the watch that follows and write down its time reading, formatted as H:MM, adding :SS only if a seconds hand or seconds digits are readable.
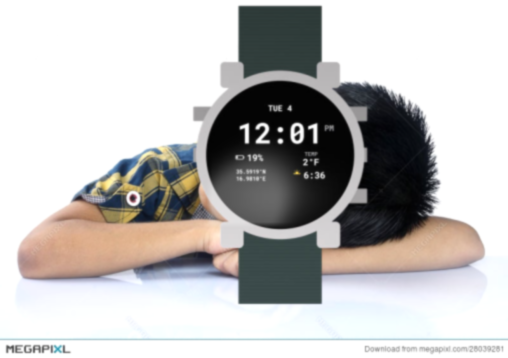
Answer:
12:01
